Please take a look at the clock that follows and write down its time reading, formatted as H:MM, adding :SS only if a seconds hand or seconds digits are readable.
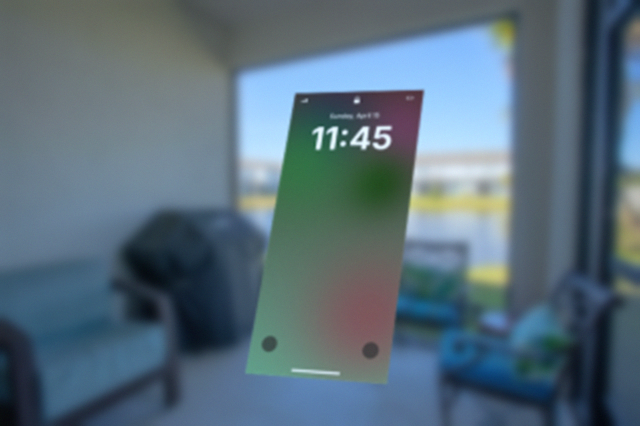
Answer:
11:45
